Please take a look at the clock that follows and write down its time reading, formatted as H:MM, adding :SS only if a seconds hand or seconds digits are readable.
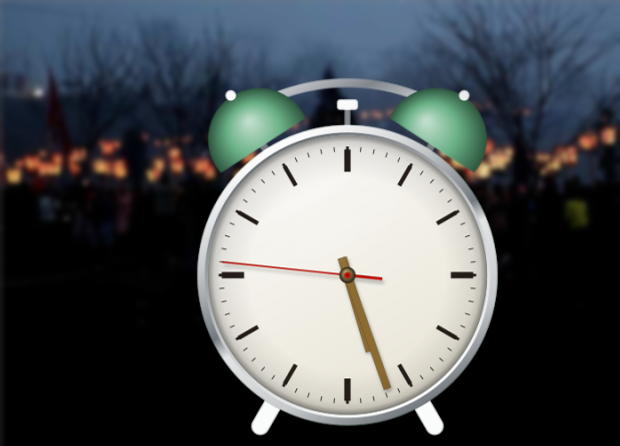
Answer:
5:26:46
